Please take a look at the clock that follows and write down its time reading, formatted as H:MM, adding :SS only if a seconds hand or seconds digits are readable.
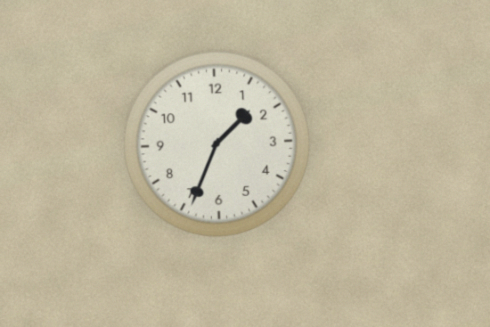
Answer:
1:34
